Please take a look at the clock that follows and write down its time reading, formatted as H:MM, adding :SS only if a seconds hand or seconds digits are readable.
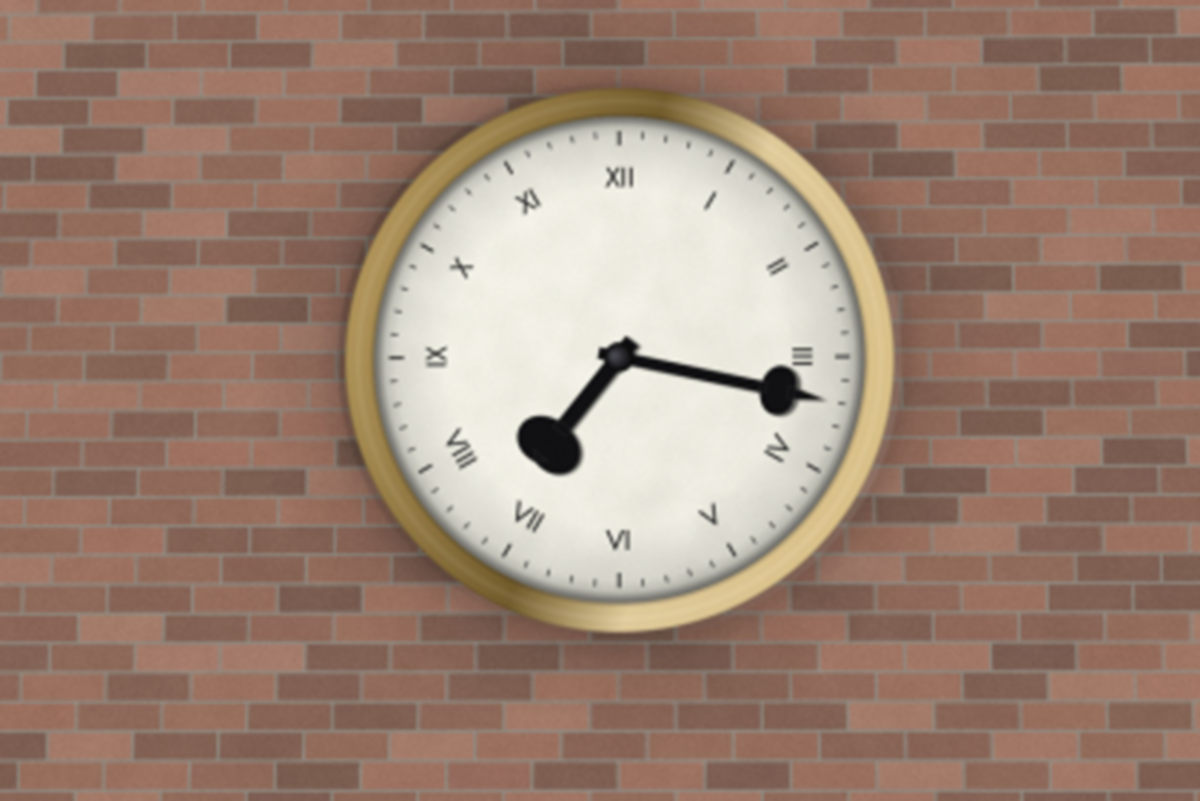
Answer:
7:17
